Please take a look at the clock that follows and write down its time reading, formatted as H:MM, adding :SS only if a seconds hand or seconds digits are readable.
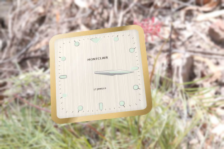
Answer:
3:16
